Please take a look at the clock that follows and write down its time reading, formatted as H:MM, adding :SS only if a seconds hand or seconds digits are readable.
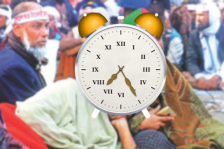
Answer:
7:25
